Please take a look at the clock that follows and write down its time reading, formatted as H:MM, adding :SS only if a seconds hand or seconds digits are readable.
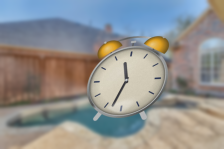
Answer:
11:33
